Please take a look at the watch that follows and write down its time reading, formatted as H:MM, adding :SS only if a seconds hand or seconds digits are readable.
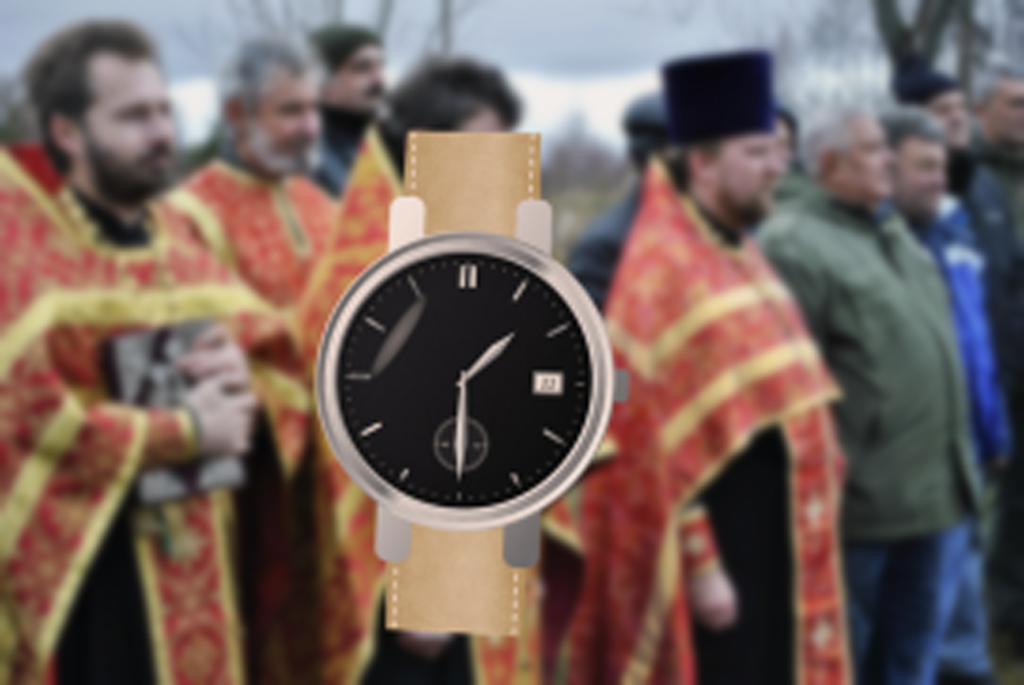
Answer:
1:30
